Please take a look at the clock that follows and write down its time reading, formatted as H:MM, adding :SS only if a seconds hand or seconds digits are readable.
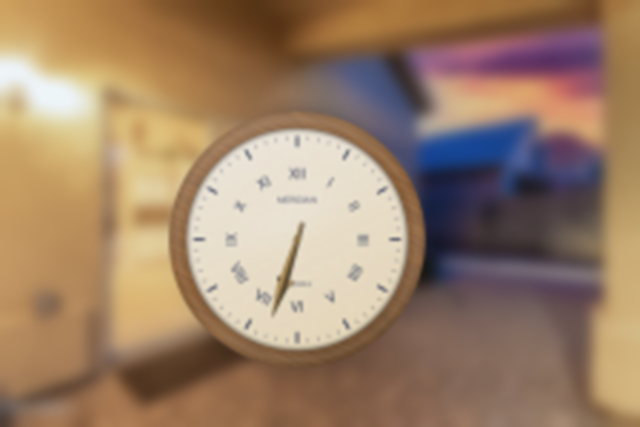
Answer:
6:33
